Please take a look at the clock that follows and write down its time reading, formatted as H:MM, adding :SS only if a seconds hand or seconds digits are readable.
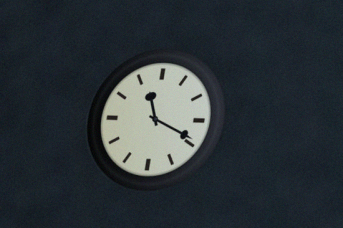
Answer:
11:19
